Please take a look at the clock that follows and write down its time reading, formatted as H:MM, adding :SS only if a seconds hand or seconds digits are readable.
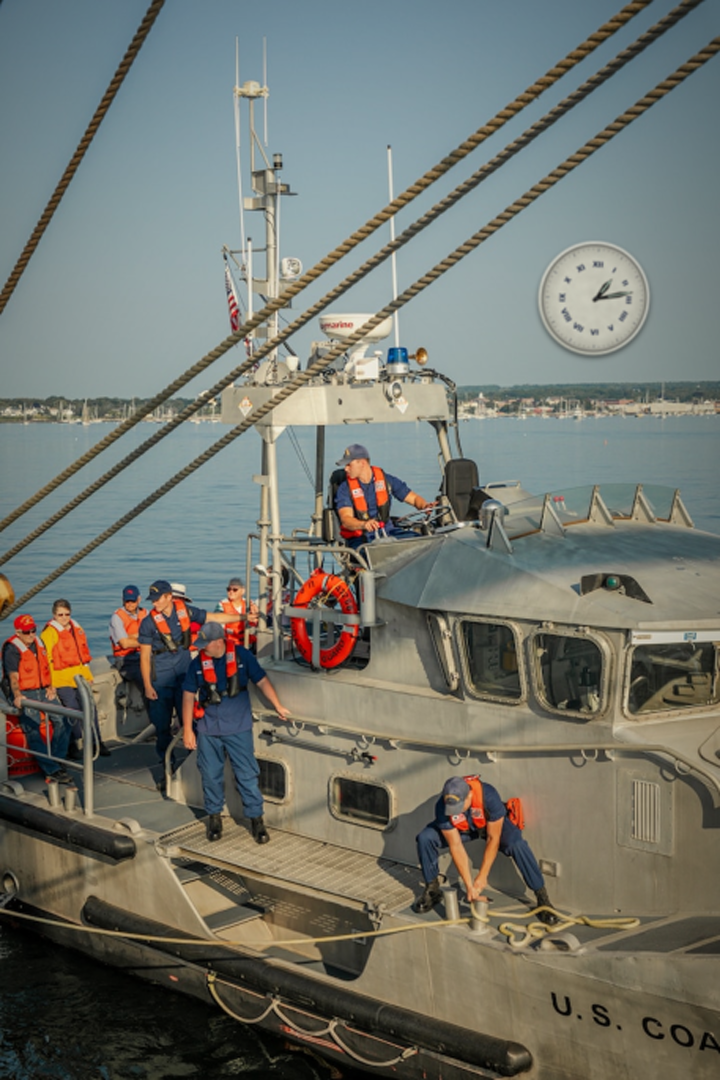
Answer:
1:13
